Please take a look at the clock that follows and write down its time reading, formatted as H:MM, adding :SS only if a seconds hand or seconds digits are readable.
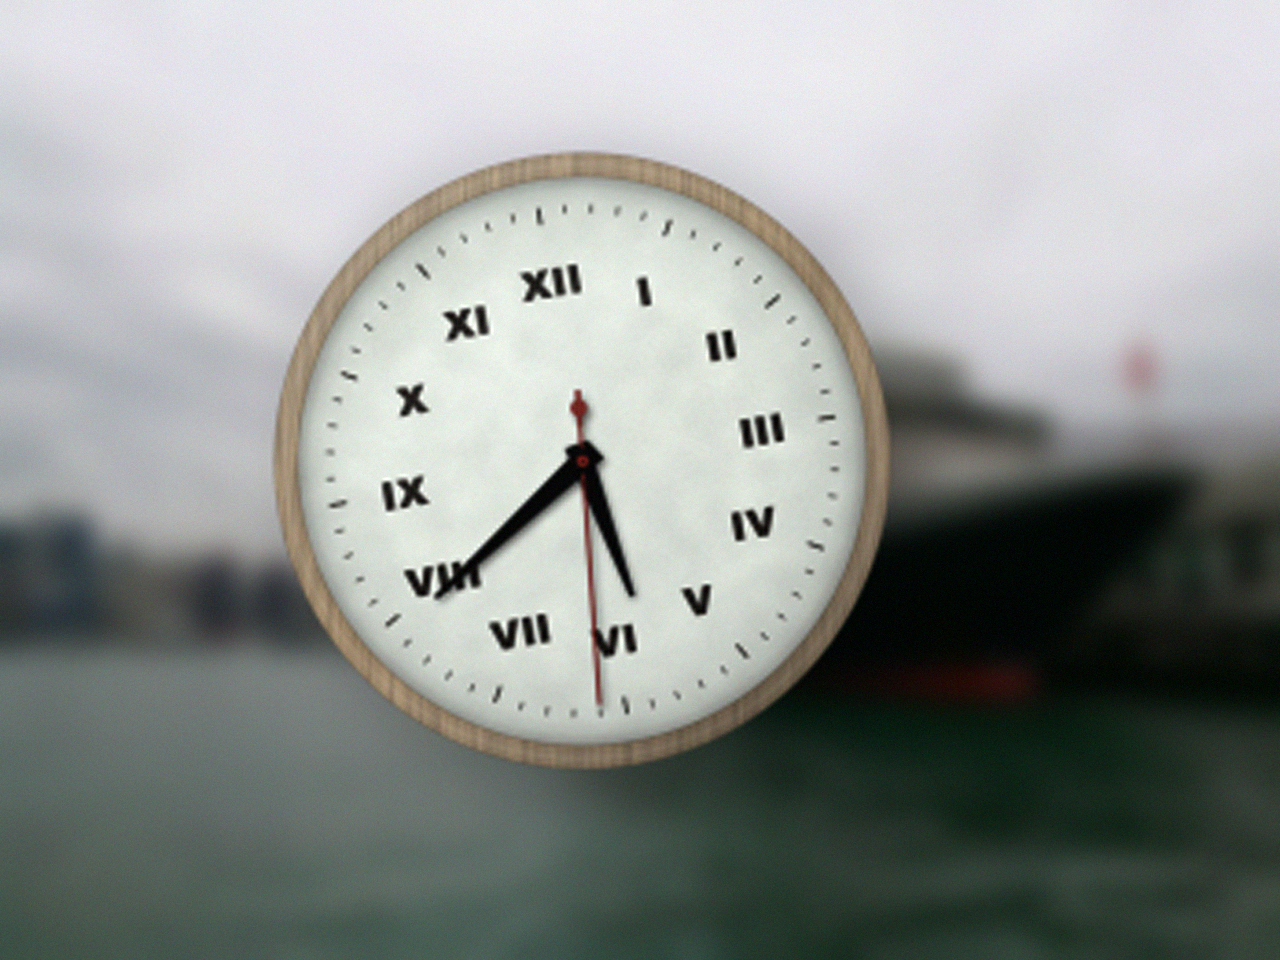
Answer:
5:39:31
